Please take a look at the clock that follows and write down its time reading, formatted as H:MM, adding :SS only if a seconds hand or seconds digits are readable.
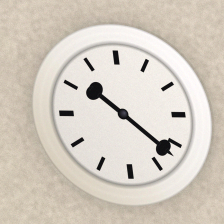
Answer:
10:22
